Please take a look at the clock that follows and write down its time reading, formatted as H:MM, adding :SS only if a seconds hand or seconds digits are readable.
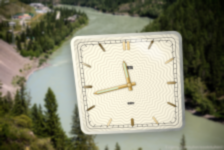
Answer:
11:43
